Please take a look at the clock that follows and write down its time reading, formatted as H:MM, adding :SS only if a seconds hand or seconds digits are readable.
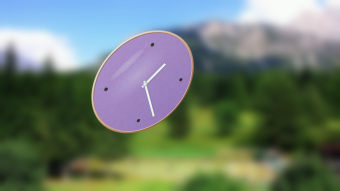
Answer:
1:26
